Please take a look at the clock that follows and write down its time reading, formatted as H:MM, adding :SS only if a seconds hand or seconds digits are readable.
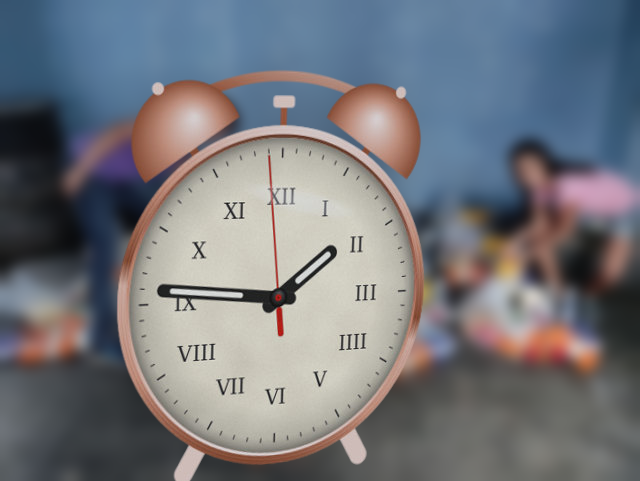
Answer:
1:45:59
